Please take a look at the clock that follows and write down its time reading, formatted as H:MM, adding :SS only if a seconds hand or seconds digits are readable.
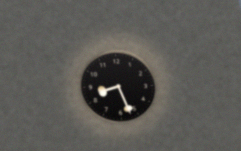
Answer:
8:27
